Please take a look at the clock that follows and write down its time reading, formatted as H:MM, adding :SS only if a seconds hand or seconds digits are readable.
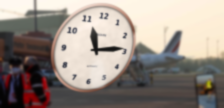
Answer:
11:14
